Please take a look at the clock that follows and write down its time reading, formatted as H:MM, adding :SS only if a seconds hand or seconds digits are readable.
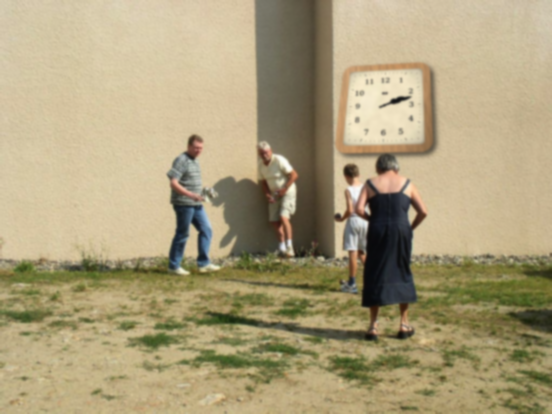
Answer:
2:12
